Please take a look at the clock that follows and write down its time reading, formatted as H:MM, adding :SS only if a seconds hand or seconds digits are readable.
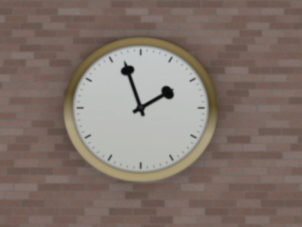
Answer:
1:57
